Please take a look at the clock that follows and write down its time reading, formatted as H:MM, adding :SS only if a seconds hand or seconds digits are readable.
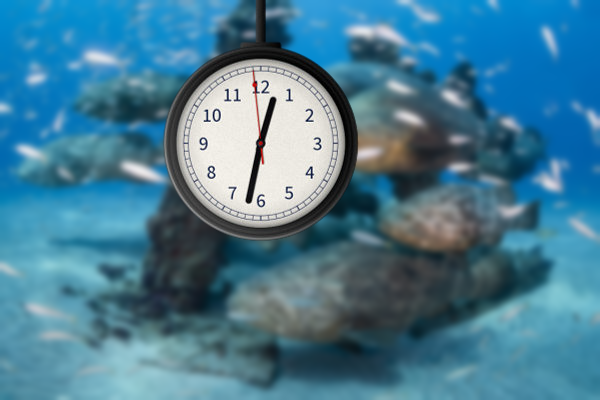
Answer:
12:31:59
